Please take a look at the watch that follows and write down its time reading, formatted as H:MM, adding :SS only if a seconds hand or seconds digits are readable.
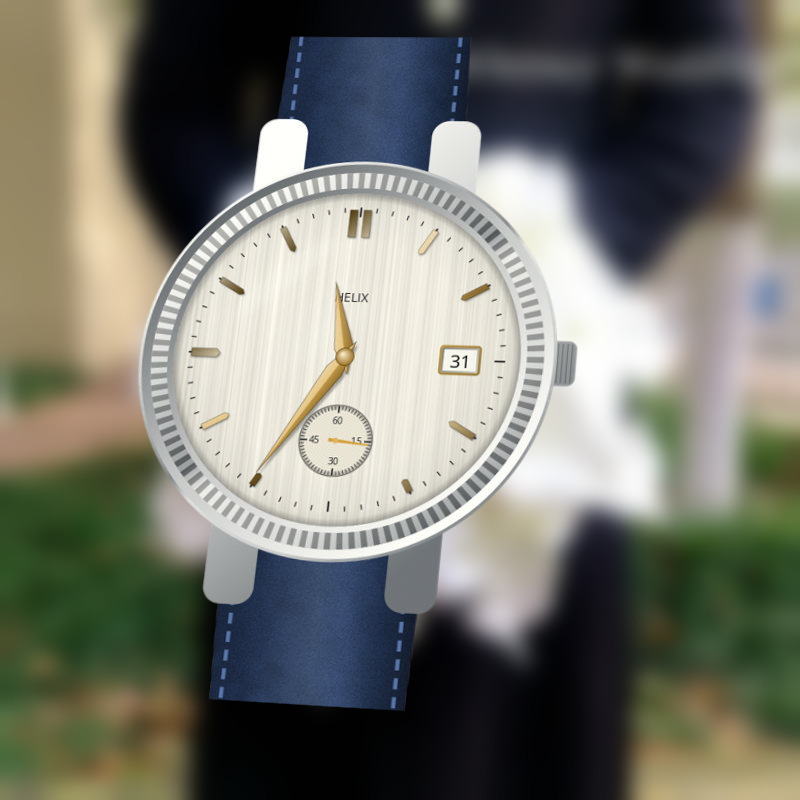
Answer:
11:35:16
